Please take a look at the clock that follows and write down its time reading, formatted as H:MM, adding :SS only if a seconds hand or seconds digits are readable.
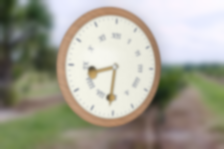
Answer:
8:31
